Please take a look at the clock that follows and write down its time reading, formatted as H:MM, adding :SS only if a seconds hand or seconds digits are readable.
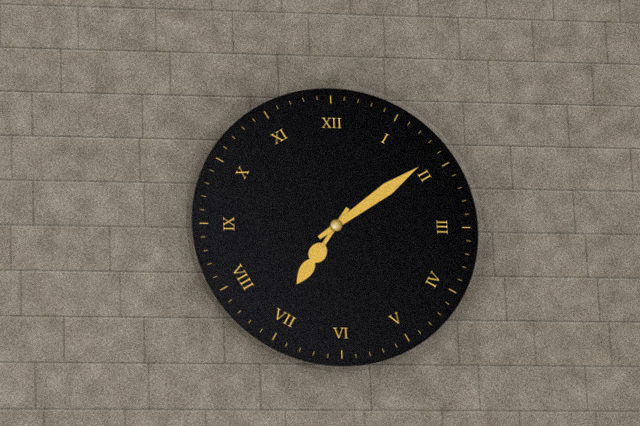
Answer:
7:09
